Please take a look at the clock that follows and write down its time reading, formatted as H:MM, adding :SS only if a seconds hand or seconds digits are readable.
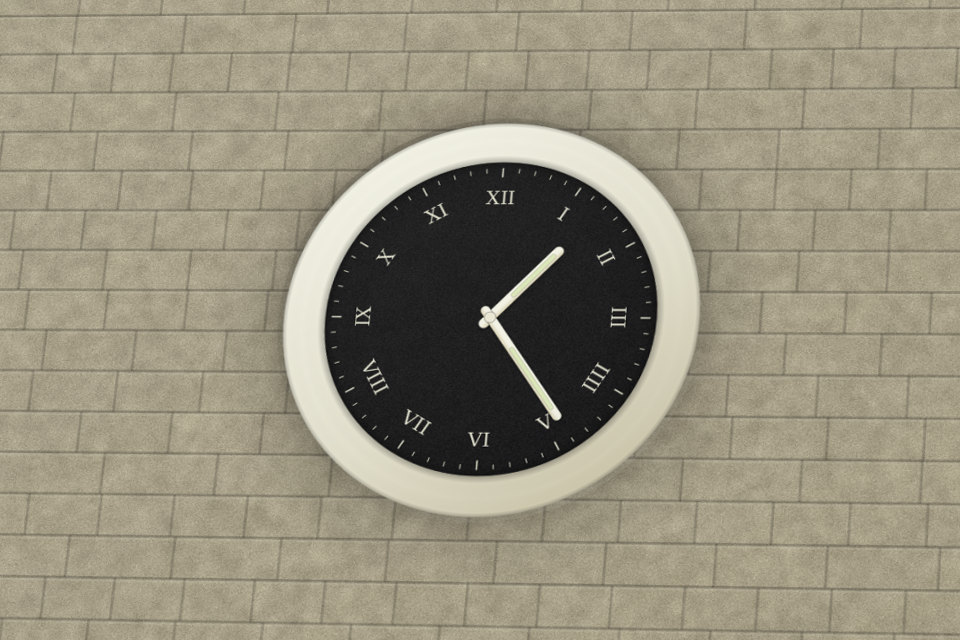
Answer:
1:24
